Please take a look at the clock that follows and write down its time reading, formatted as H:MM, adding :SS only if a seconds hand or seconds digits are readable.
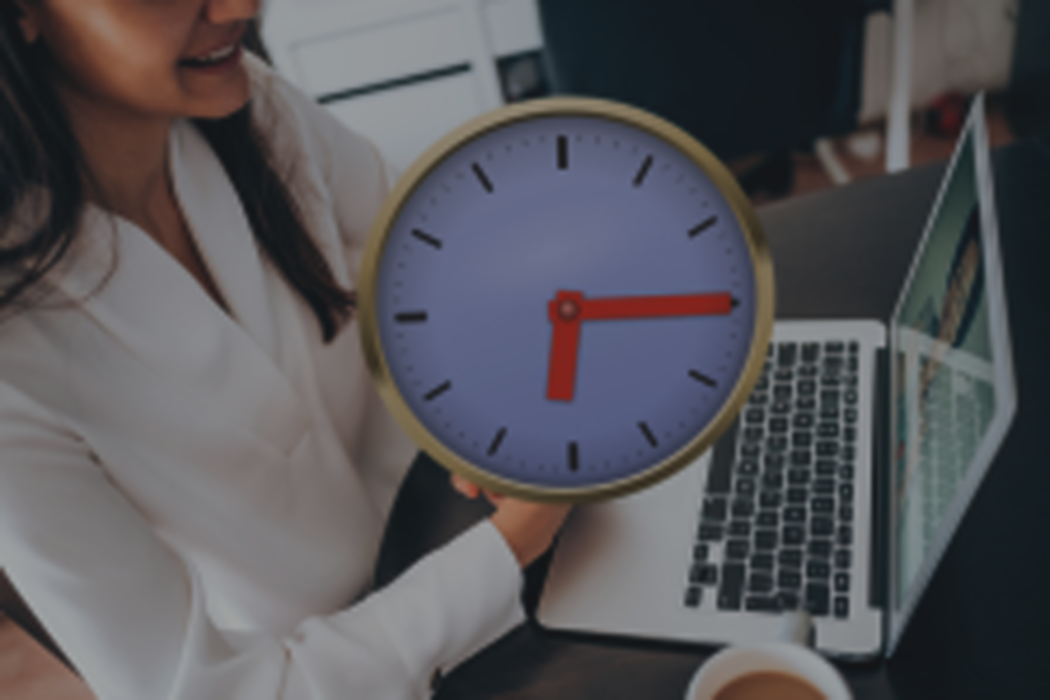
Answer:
6:15
